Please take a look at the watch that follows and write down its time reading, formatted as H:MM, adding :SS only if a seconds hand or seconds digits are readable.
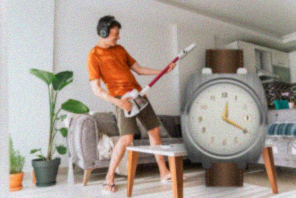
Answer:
12:20
